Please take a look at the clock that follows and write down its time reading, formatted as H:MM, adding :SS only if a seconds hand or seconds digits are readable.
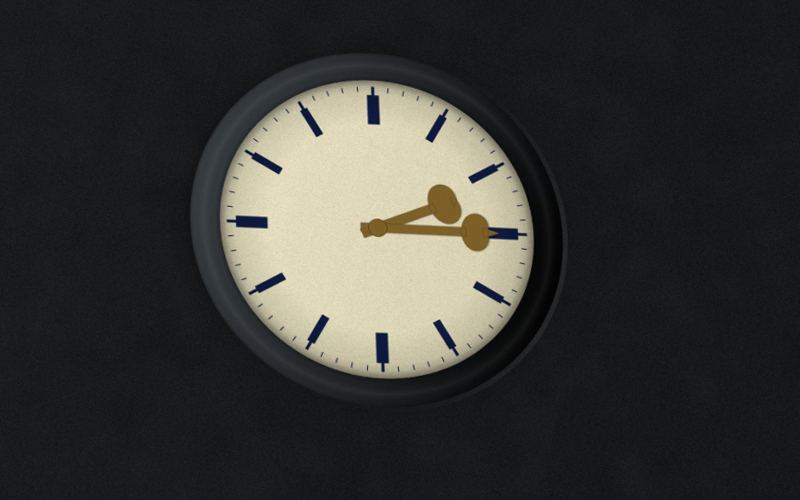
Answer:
2:15
